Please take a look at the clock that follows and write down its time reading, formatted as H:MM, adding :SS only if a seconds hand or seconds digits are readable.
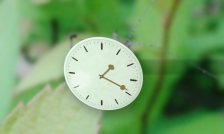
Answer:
1:19
